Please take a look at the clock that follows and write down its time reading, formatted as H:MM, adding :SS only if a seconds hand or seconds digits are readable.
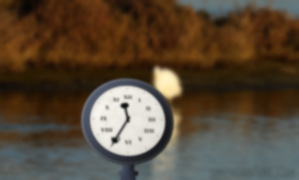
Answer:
11:35
